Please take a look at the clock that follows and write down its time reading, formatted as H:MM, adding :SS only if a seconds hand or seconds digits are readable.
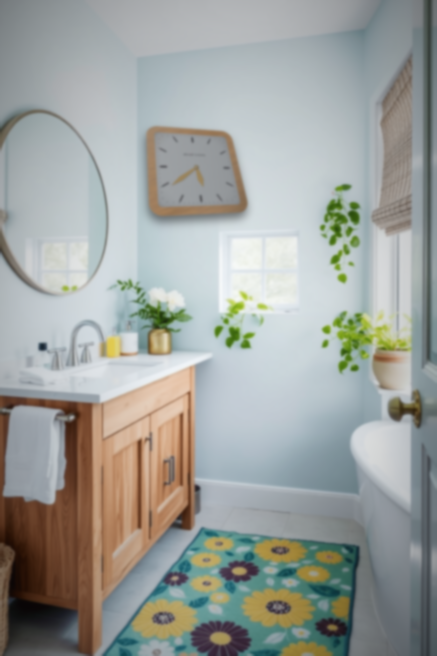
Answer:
5:39
